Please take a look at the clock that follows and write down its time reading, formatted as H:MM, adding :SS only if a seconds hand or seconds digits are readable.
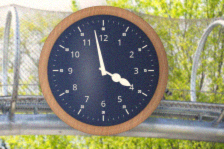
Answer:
3:58
